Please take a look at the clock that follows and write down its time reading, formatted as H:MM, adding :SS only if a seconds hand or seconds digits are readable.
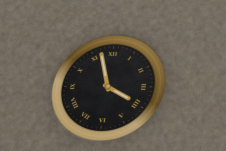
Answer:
3:57
